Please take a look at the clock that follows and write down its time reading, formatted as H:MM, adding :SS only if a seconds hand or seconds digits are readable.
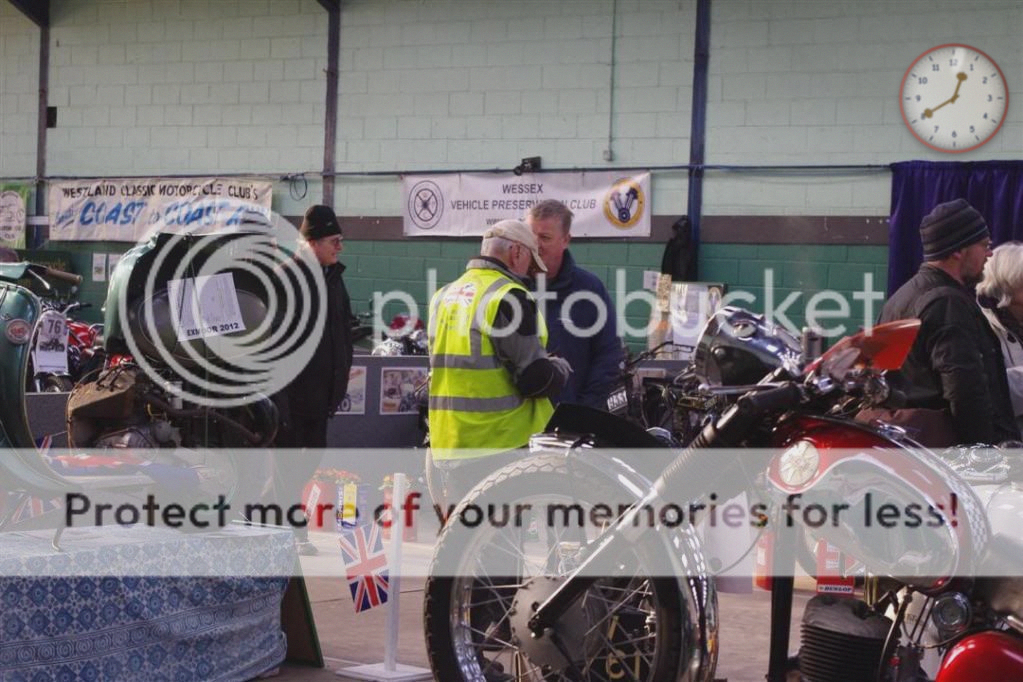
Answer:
12:40
